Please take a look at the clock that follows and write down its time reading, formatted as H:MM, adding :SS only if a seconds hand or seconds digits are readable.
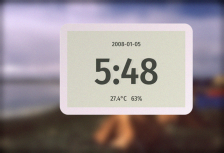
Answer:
5:48
